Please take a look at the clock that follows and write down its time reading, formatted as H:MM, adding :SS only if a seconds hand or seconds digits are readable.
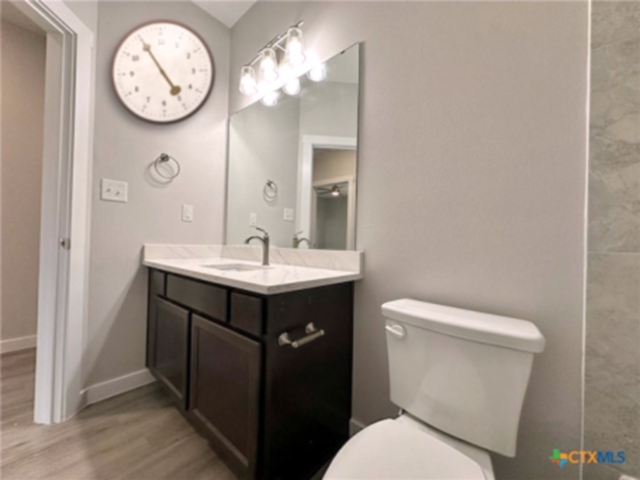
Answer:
4:55
